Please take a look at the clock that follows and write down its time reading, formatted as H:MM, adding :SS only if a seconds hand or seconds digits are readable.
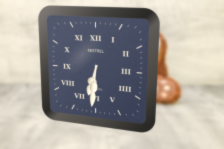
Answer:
6:31
